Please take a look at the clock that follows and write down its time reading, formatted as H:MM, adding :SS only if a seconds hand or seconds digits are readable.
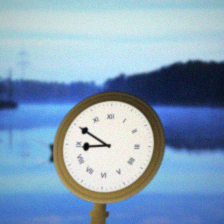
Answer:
8:50
